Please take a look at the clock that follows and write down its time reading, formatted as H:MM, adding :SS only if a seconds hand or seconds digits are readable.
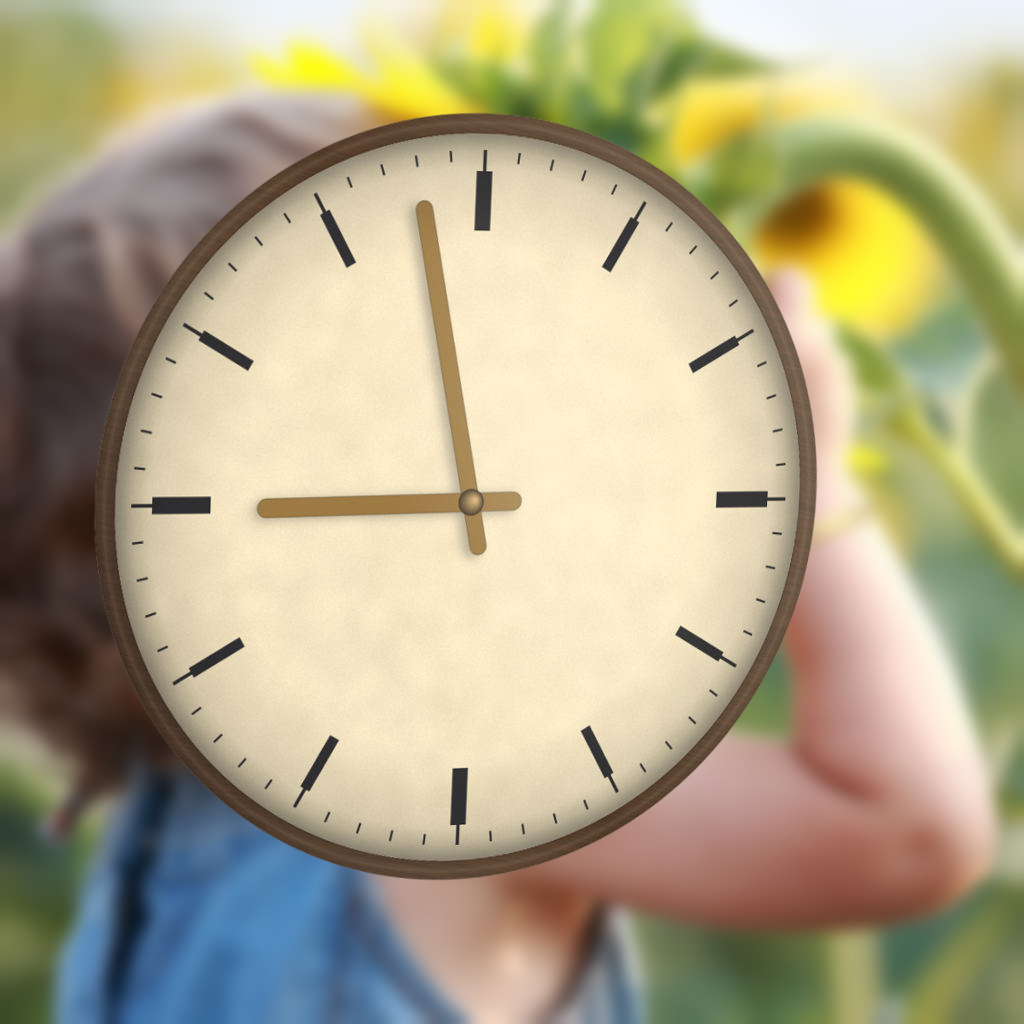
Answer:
8:58
